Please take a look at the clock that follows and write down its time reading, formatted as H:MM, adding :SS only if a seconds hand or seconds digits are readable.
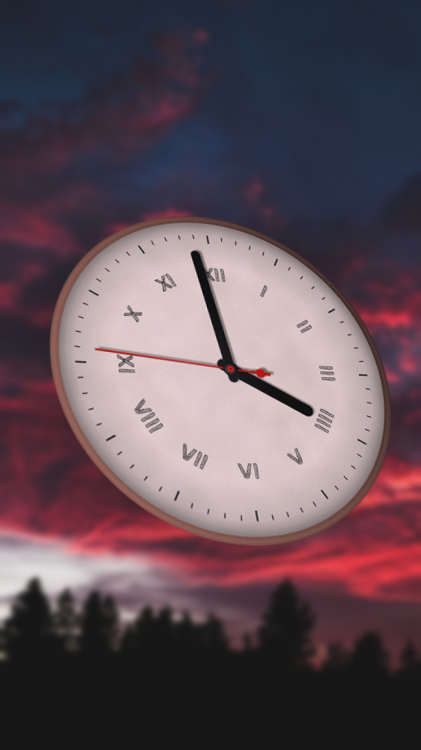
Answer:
3:58:46
